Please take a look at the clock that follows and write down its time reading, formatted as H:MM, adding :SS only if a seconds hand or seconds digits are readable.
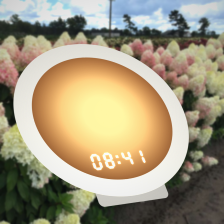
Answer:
8:41
